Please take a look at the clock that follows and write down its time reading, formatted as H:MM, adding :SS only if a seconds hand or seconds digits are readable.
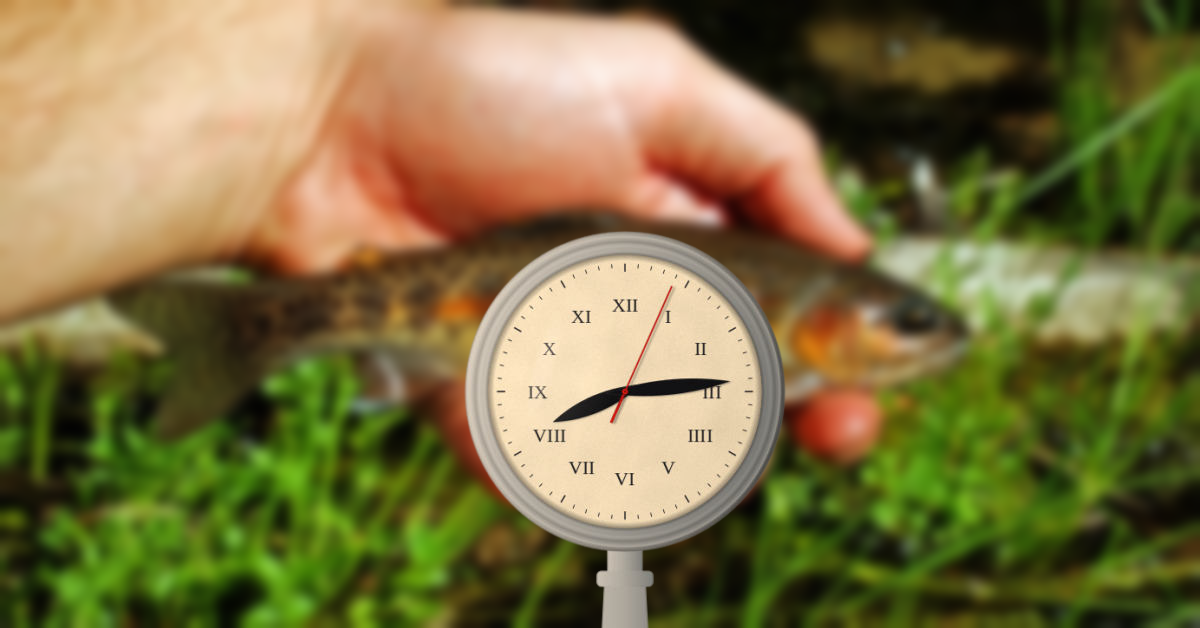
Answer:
8:14:04
